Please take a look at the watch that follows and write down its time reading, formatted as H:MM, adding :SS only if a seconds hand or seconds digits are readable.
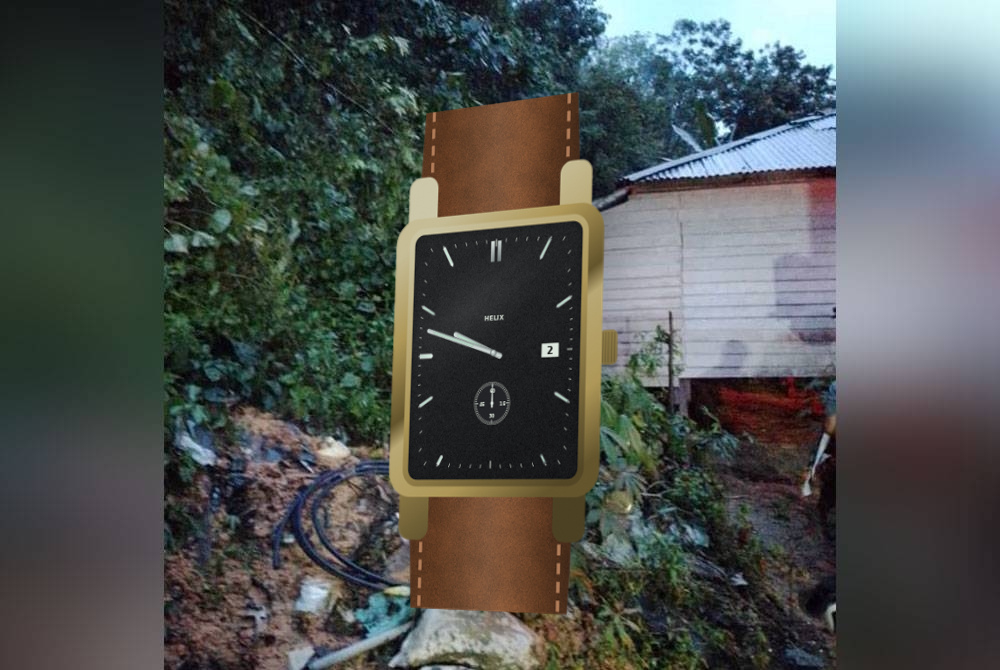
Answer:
9:48
